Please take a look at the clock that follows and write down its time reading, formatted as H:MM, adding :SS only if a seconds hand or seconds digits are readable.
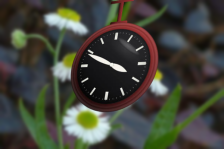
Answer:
3:49
